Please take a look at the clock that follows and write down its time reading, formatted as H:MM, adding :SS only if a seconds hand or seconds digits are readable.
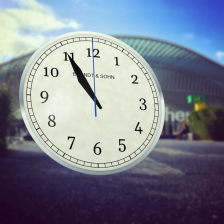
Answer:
10:55:00
